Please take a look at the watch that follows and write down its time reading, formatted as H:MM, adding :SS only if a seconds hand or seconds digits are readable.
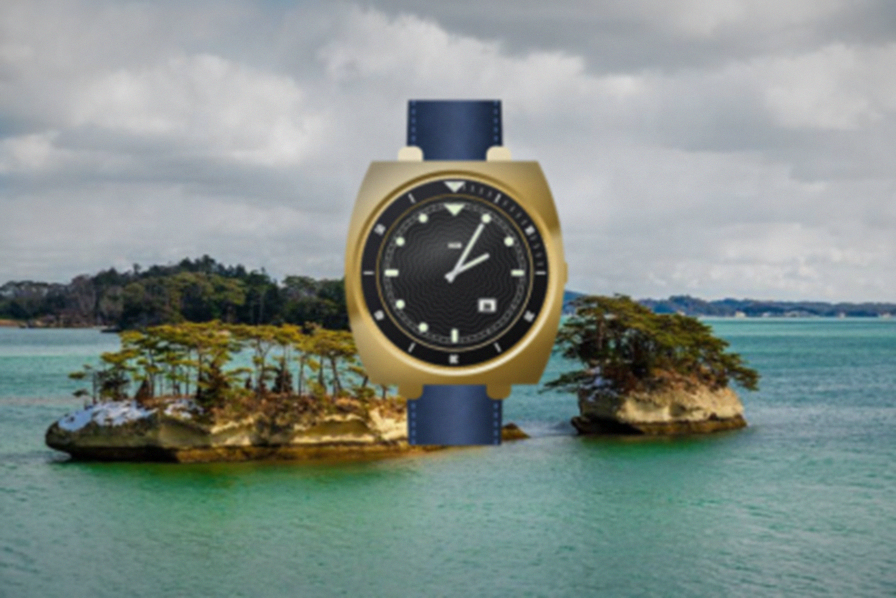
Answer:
2:05
